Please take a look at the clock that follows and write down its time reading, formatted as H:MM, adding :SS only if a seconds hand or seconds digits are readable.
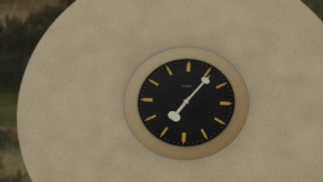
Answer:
7:06
